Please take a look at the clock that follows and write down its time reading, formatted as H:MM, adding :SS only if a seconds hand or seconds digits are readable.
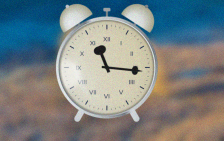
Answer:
11:16
